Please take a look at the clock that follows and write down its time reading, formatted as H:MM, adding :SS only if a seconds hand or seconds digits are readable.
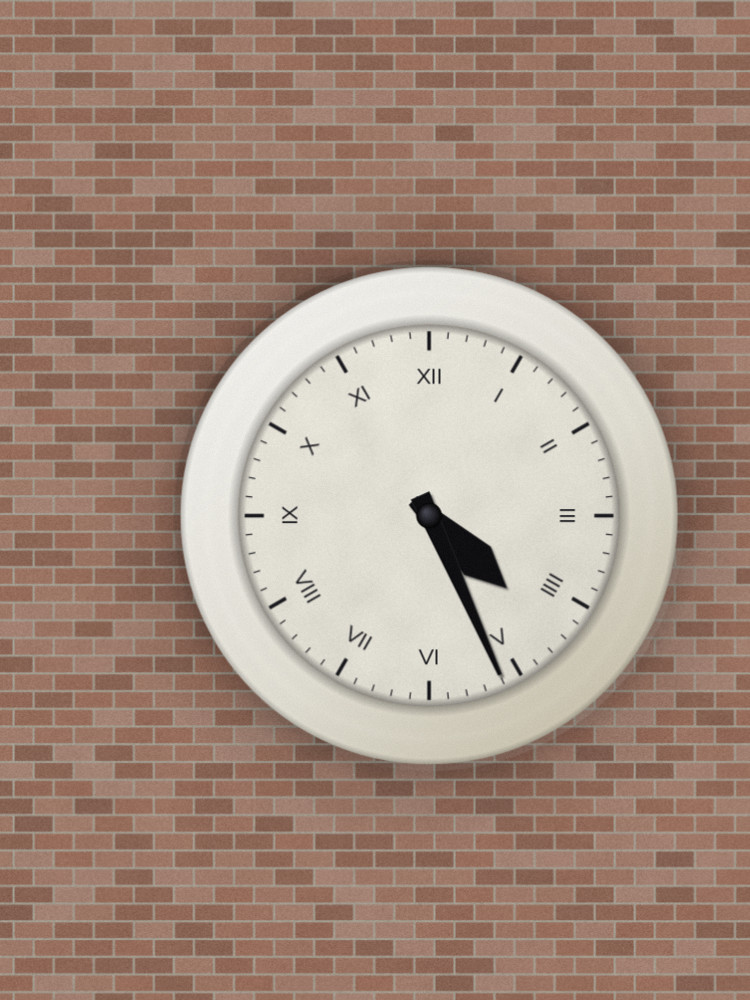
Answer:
4:26
